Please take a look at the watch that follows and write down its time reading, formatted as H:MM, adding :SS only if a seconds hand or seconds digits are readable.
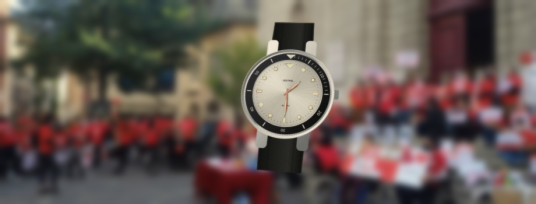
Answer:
1:30
